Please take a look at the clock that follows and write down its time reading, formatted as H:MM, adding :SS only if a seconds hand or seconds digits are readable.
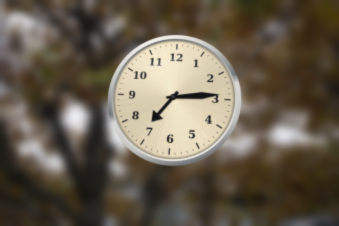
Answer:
7:14
